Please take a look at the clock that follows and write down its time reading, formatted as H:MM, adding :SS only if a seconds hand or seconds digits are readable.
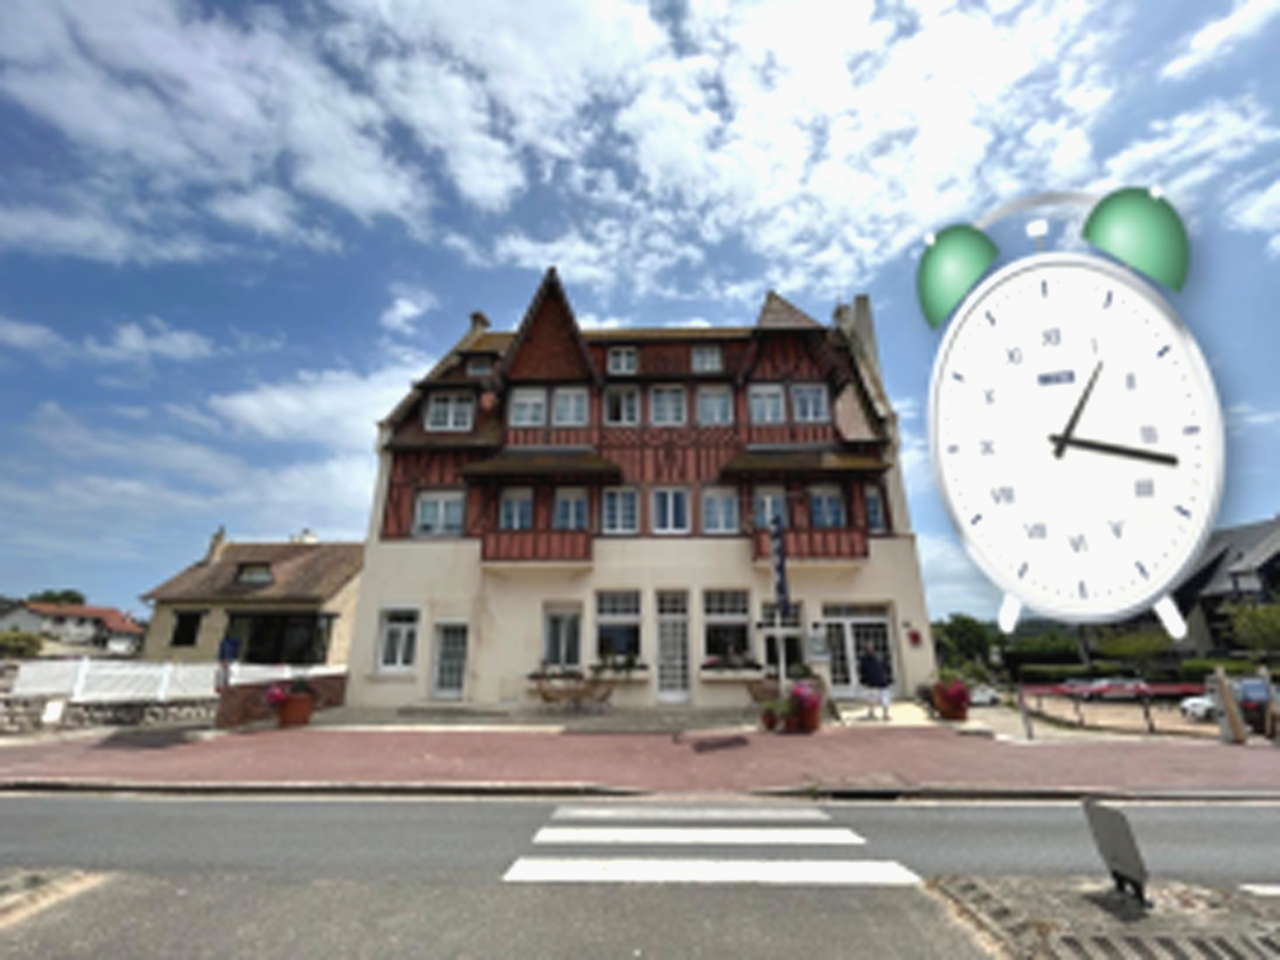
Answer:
1:17
